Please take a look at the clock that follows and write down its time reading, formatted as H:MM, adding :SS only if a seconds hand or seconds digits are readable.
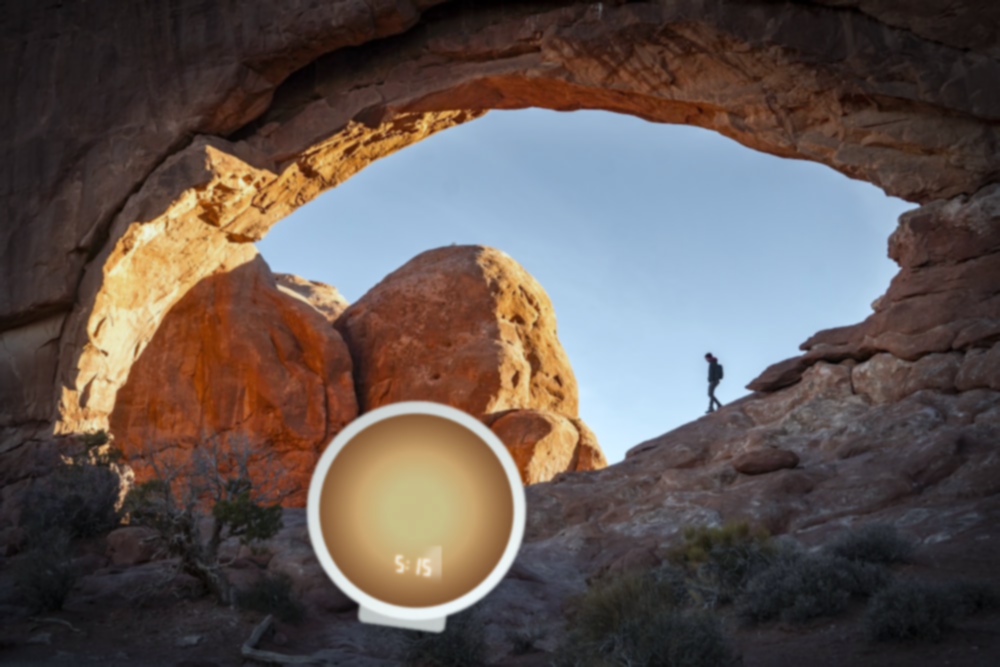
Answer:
5:15
